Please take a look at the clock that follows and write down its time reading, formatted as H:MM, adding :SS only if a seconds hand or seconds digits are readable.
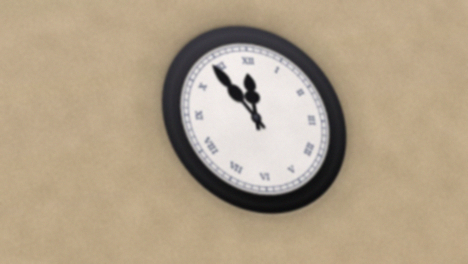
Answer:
11:54
